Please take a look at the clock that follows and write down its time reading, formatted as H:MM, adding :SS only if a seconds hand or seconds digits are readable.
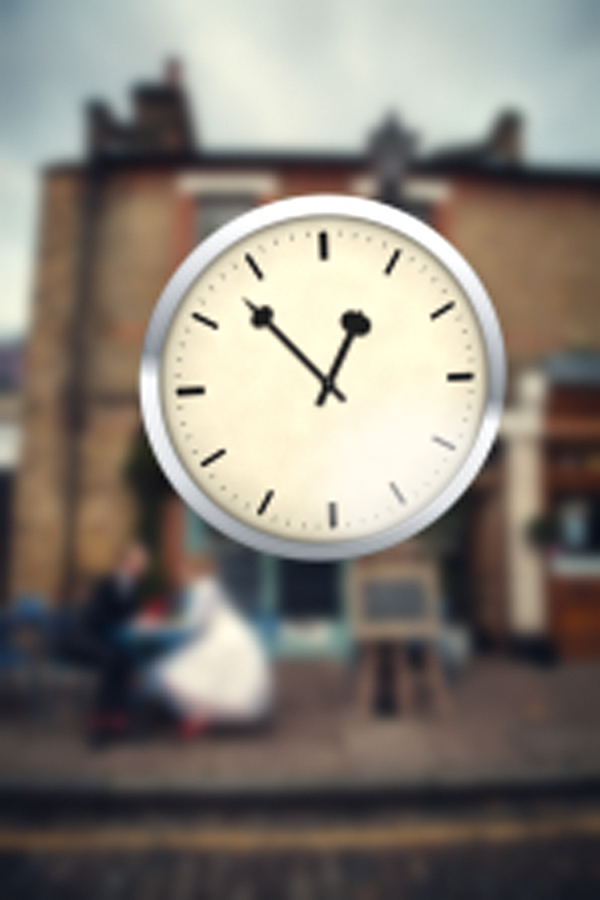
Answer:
12:53
